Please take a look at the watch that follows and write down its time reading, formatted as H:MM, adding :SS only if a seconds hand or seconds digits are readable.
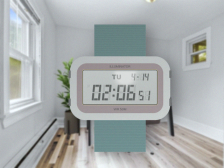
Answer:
2:06:51
